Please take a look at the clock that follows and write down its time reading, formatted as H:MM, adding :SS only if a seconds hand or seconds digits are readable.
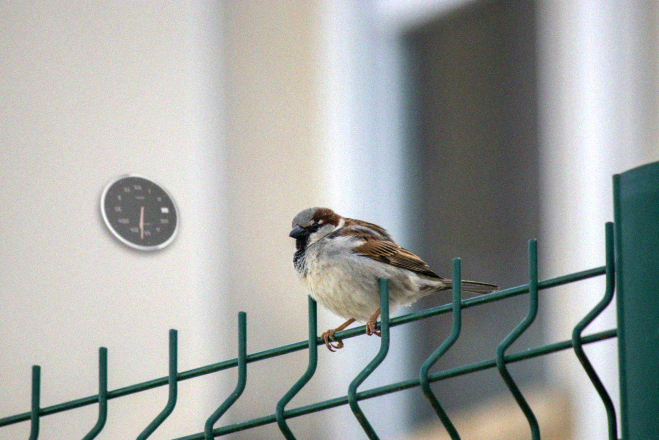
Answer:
6:32
